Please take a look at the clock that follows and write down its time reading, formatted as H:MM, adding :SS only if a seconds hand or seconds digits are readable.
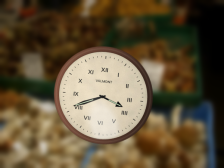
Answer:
3:41
